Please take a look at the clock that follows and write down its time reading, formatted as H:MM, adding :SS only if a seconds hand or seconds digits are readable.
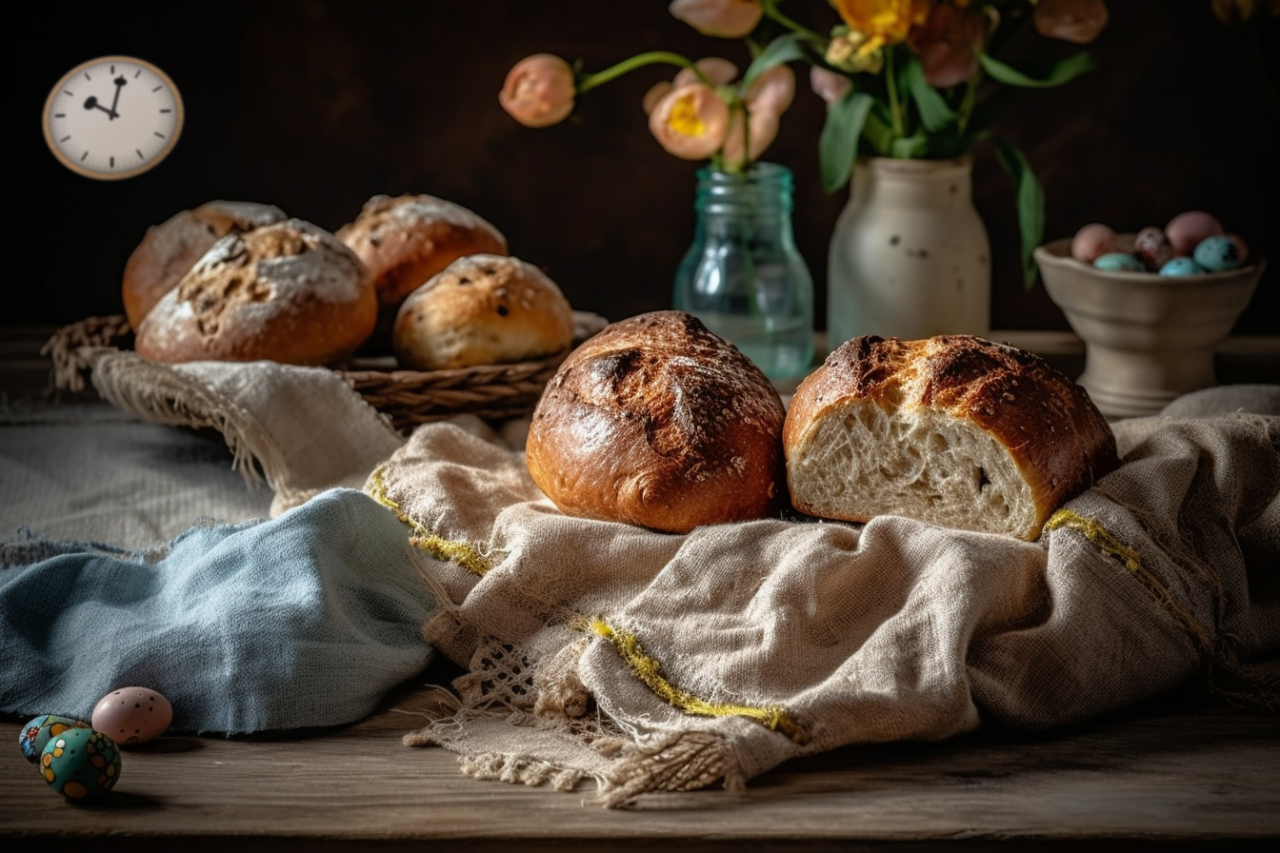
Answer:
10:02
